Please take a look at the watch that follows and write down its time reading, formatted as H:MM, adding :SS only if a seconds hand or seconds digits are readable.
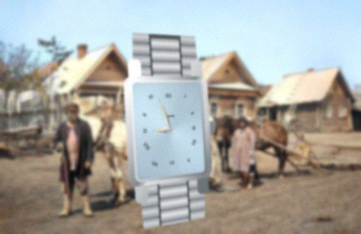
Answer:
8:57
